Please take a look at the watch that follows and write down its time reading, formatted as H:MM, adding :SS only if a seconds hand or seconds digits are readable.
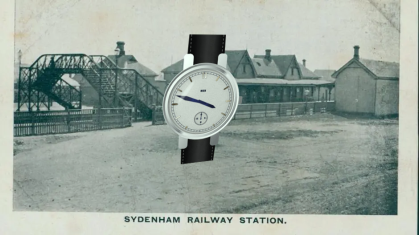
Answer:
3:48
